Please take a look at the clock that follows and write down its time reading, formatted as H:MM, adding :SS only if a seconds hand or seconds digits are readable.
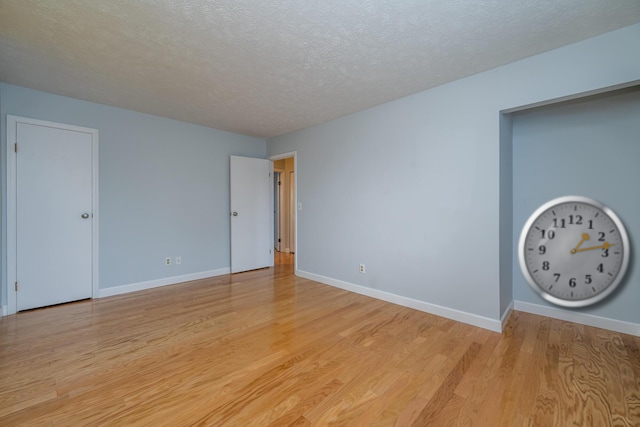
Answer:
1:13
